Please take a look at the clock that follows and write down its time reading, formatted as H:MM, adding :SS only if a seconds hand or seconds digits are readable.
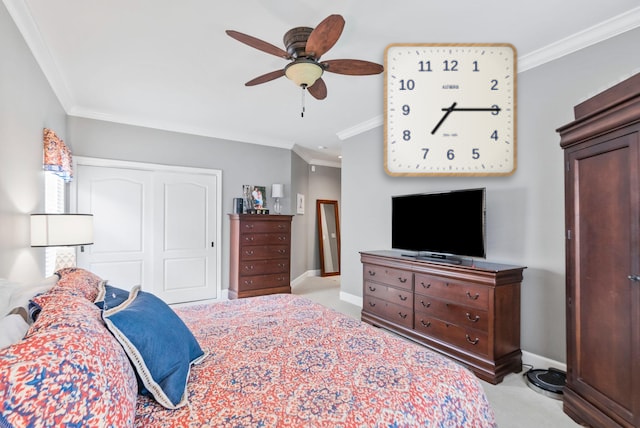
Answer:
7:15
